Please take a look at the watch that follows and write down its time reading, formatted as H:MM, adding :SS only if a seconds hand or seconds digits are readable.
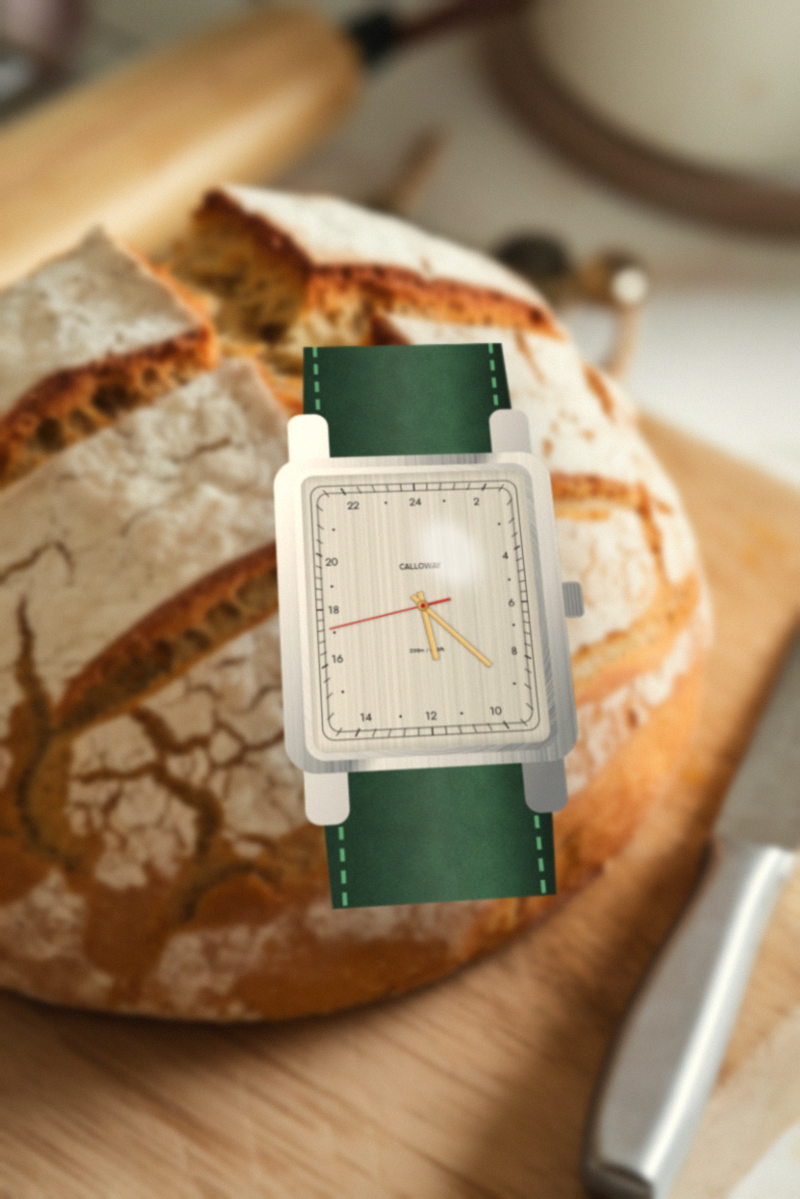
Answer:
11:22:43
